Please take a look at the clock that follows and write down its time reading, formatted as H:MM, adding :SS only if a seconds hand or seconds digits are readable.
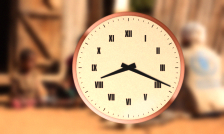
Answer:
8:19
